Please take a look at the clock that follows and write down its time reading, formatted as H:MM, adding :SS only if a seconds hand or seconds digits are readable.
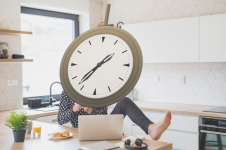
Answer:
1:37
